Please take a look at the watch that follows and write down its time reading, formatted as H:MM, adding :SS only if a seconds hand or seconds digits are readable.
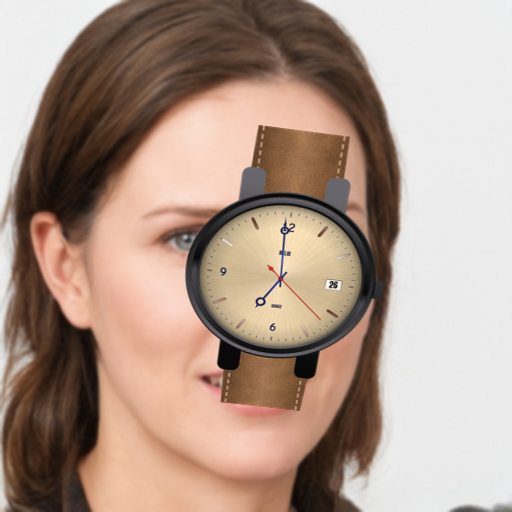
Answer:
6:59:22
